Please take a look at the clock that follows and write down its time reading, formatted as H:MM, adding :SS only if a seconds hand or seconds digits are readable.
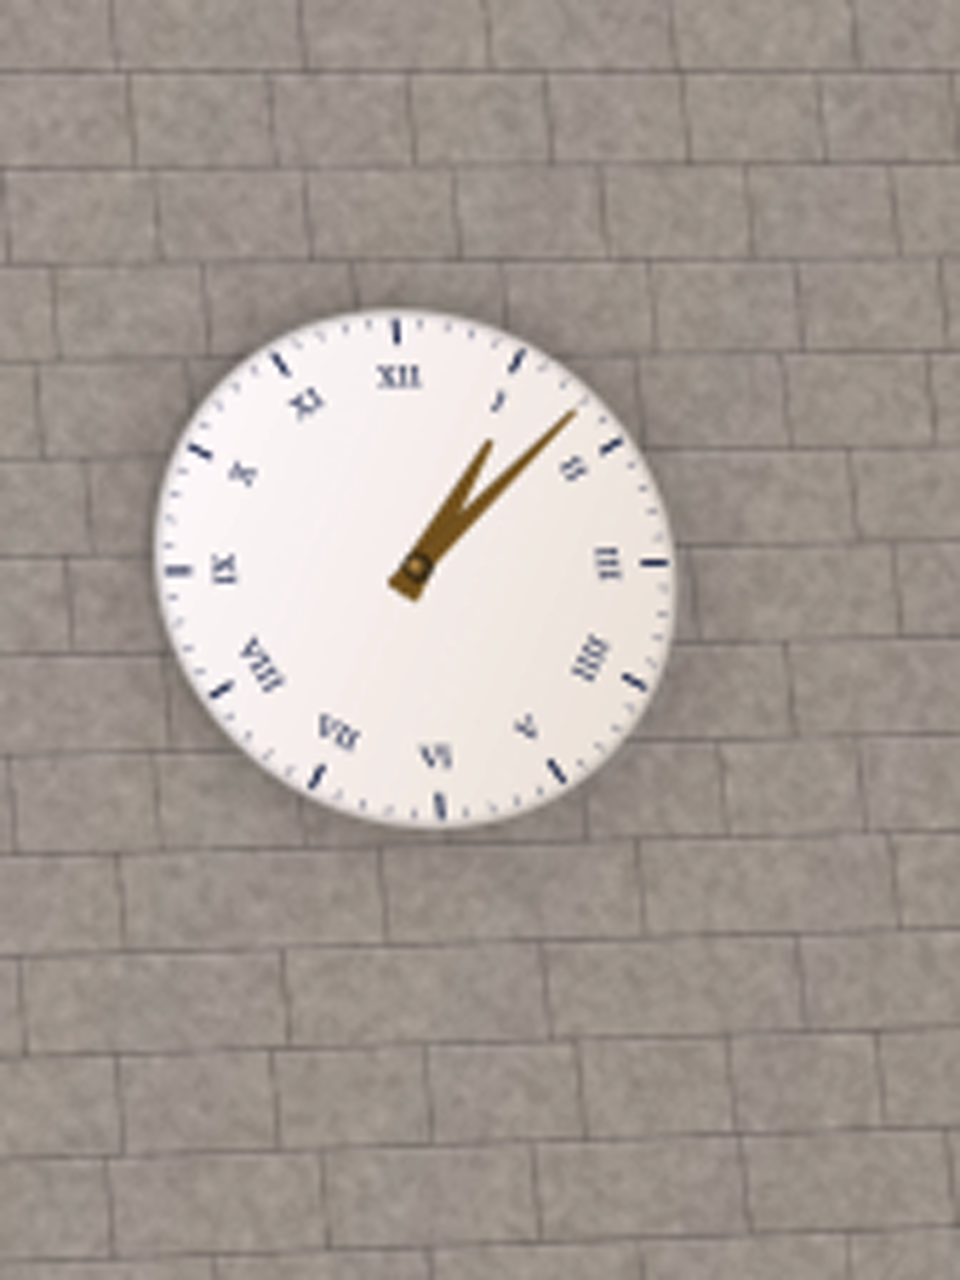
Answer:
1:08
